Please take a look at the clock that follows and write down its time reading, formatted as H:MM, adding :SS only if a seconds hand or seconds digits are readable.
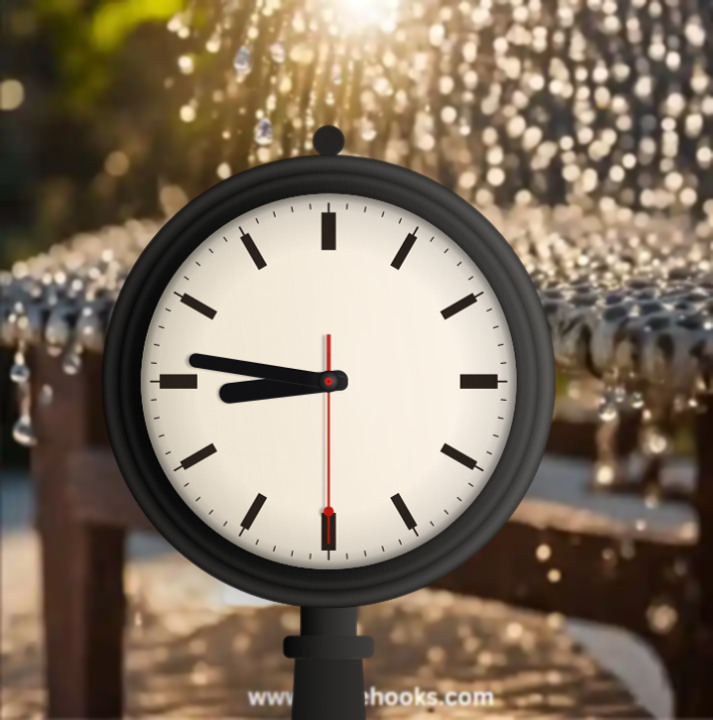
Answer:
8:46:30
